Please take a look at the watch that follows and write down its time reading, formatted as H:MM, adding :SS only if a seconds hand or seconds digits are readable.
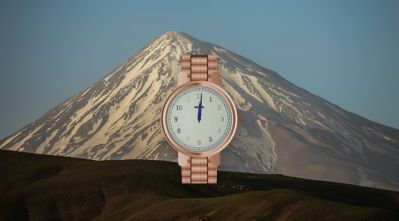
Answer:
12:01
